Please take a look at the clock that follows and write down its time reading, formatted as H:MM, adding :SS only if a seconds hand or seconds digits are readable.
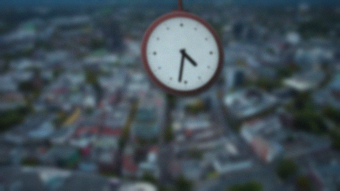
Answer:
4:32
